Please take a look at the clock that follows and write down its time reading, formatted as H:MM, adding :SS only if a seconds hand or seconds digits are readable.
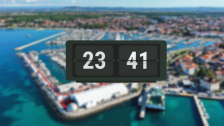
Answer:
23:41
